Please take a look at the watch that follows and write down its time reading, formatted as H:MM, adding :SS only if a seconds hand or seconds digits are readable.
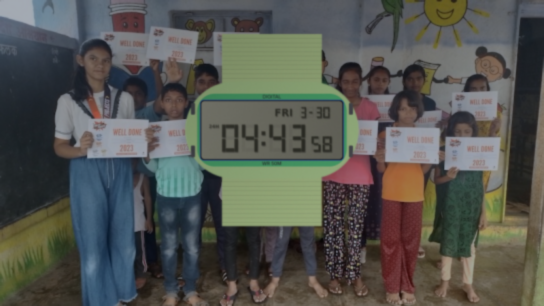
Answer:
4:43:58
